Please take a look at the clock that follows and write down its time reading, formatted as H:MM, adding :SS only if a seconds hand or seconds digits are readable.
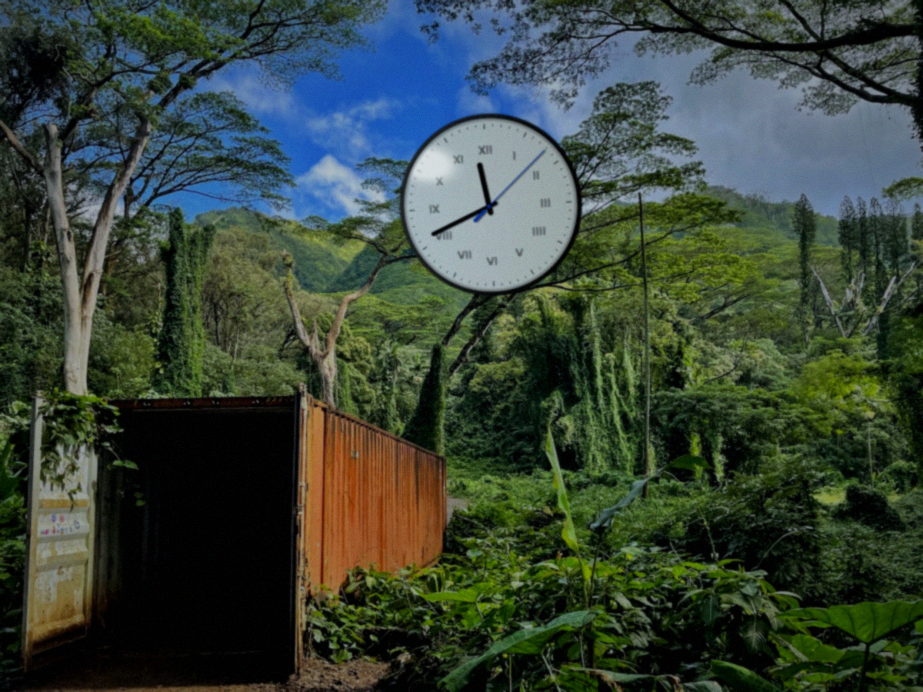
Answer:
11:41:08
